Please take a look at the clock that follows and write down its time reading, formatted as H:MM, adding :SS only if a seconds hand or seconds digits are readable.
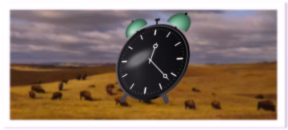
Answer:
12:22
